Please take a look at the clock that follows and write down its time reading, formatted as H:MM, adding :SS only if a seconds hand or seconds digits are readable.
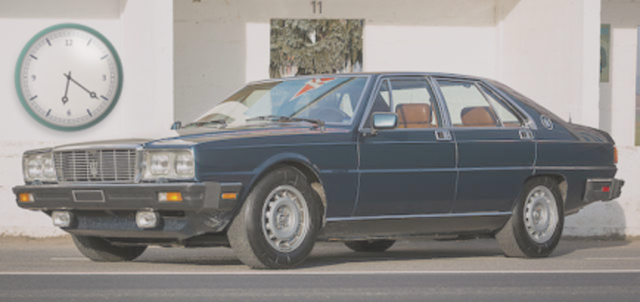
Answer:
6:21
